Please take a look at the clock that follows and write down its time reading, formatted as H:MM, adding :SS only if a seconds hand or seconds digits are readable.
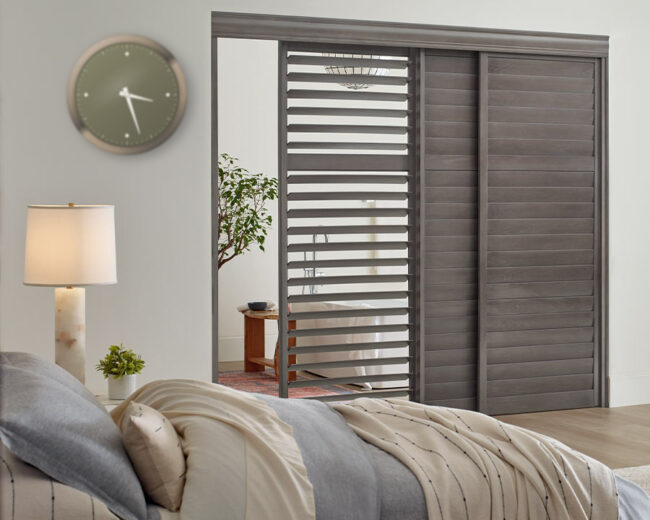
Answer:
3:27
